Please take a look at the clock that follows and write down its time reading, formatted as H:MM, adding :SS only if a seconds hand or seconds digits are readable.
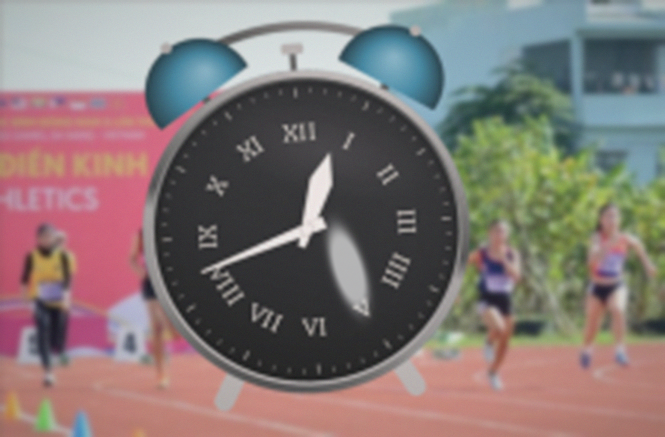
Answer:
12:42
